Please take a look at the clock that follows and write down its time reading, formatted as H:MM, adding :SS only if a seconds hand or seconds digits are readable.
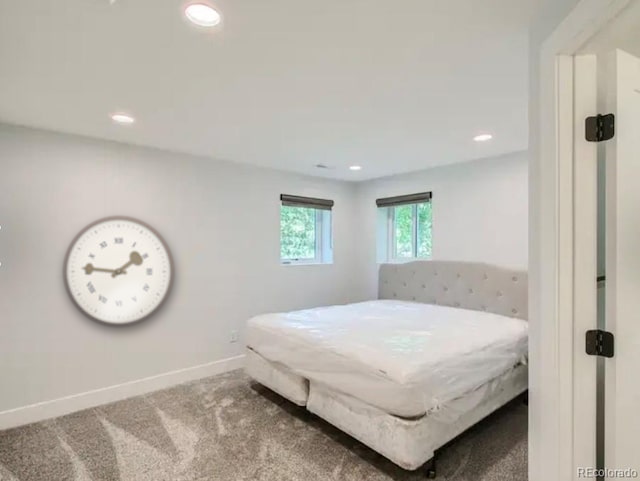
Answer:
1:46
